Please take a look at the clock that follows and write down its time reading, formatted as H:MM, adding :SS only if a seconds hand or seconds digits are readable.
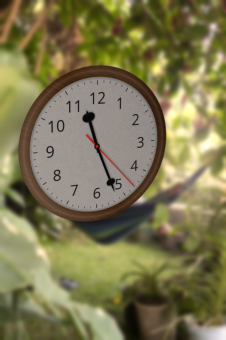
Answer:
11:26:23
